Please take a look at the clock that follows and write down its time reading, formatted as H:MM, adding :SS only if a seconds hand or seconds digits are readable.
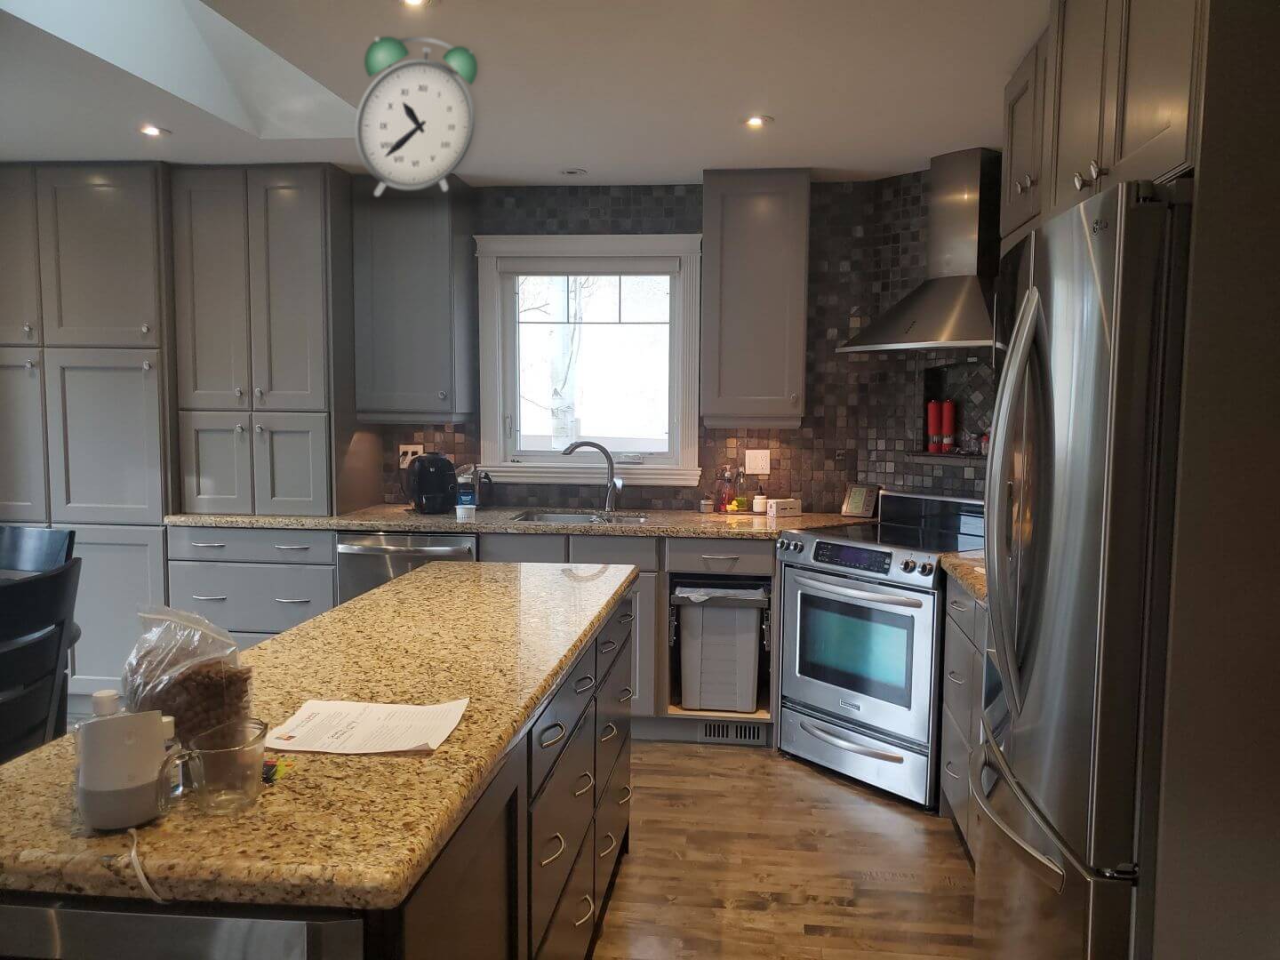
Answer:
10:38
